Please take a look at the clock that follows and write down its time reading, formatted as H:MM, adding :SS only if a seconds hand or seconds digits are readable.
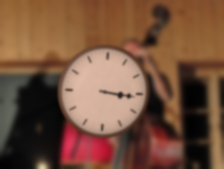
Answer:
3:16
